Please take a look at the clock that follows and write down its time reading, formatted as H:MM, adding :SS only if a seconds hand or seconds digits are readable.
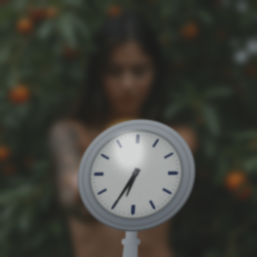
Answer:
6:35
